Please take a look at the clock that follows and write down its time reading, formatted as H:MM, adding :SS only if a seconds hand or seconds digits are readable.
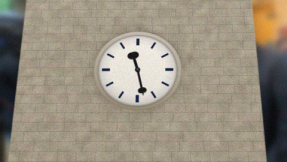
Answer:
11:28
